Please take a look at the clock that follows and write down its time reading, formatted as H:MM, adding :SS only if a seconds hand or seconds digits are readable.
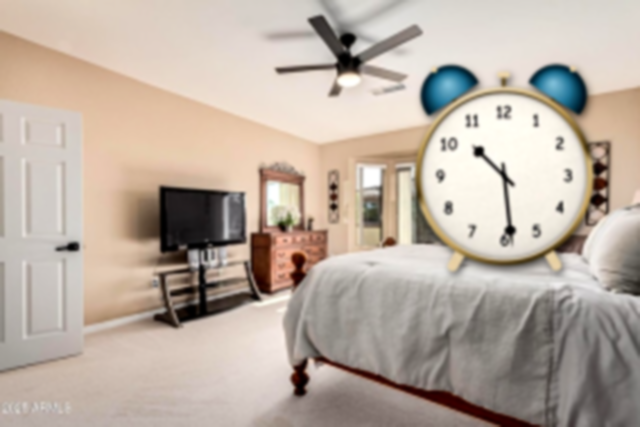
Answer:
10:29
